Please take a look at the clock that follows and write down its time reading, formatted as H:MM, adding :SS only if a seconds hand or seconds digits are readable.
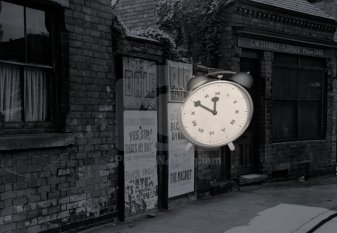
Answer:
11:50
